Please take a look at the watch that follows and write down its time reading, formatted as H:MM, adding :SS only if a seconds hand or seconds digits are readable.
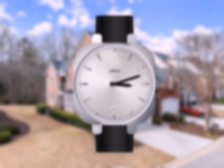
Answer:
3:12
